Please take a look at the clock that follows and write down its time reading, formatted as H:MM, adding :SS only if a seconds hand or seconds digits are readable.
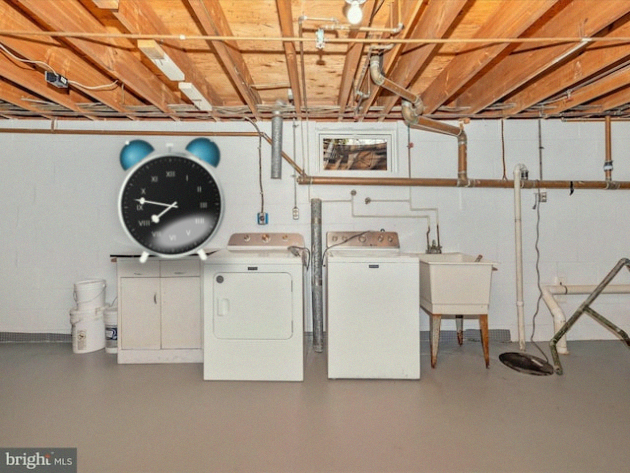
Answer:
7:47
